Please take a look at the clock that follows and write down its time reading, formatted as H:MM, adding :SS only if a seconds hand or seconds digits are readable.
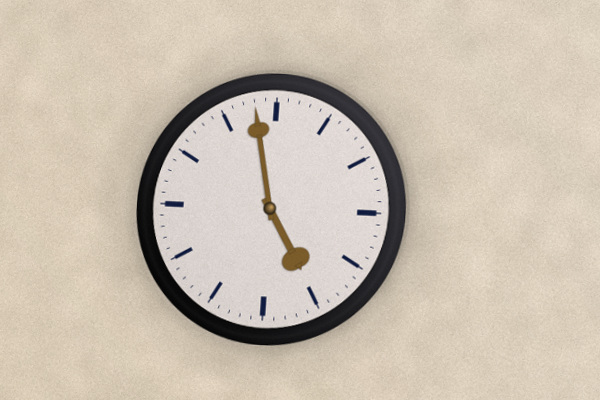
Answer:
4:58
